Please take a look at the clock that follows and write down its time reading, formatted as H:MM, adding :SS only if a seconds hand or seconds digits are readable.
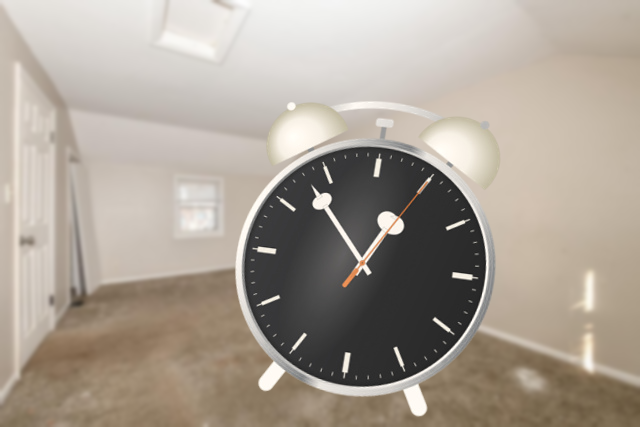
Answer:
12:53:05
